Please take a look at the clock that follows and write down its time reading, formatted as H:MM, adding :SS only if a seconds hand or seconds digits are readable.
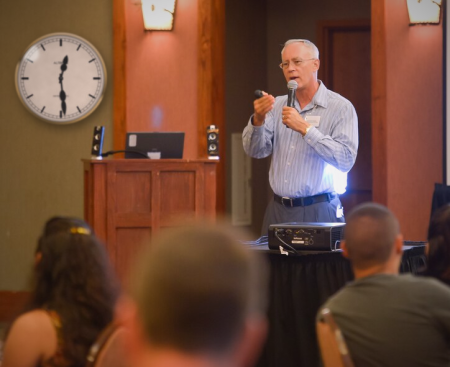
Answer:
12:29
